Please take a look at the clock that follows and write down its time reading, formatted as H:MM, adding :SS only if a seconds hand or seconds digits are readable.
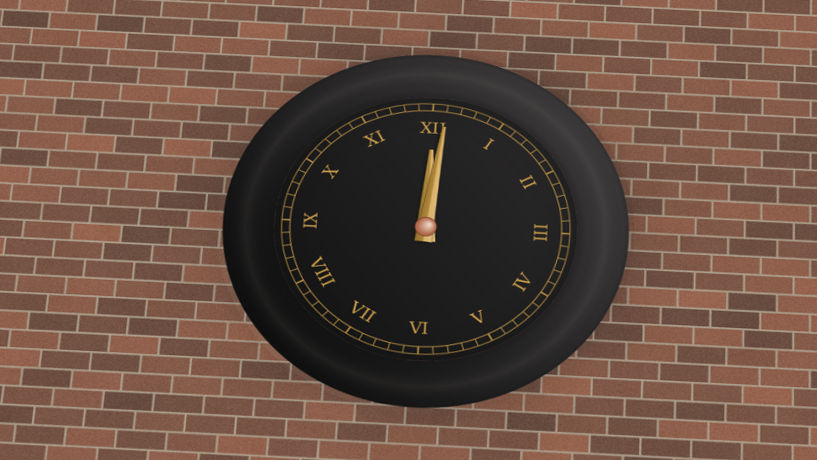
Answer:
12:01
